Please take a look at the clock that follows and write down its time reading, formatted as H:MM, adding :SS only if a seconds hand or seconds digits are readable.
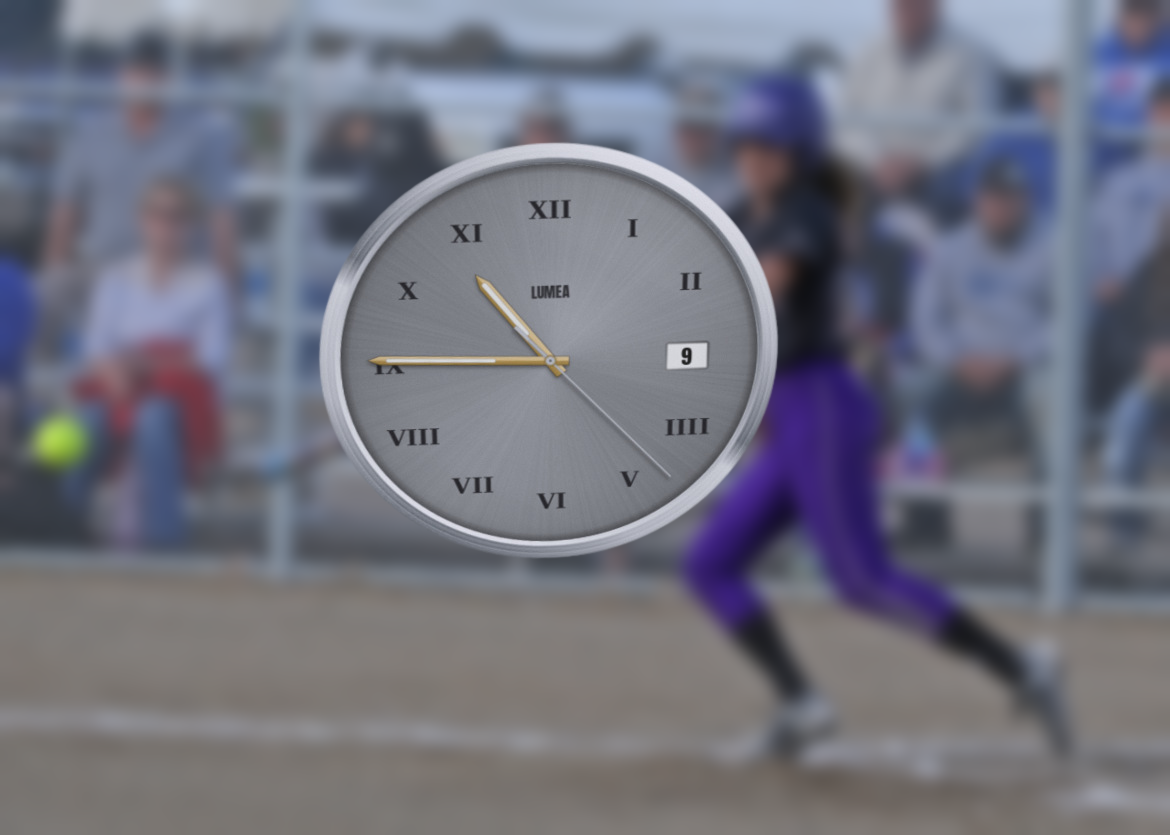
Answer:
10:45:23
